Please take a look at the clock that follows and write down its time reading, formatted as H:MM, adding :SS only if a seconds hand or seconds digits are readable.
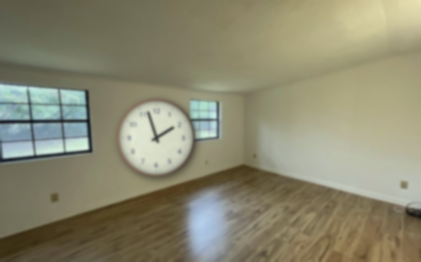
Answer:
1:57
